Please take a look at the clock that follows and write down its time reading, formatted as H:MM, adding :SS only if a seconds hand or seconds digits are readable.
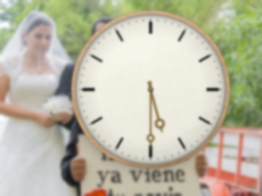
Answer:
5:30
